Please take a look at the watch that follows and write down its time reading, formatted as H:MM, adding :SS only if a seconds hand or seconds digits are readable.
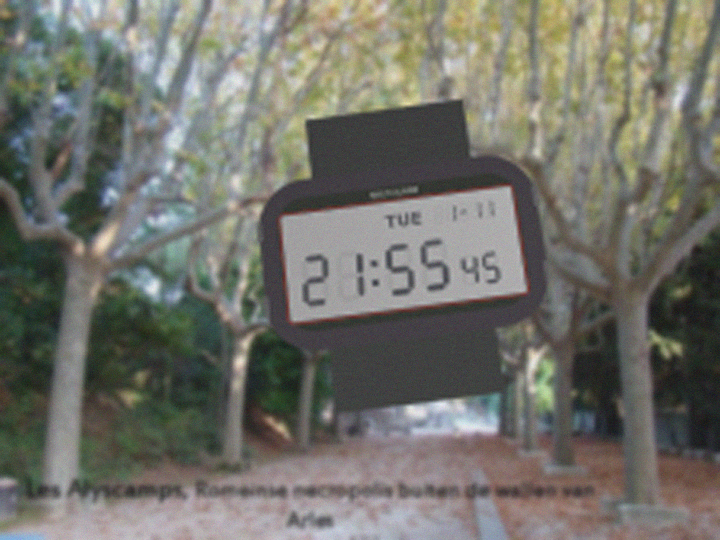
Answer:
21:55:45
